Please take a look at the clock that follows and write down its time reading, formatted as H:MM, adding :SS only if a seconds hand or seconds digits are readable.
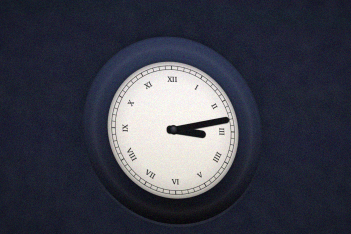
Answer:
3:13
